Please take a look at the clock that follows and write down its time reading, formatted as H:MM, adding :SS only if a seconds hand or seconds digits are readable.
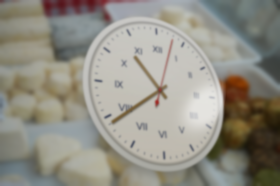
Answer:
10:39:03
